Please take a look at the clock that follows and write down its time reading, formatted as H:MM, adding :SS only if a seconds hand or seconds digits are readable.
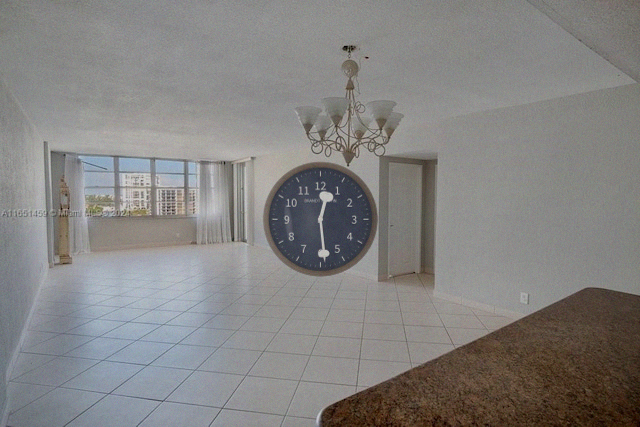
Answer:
12:29
